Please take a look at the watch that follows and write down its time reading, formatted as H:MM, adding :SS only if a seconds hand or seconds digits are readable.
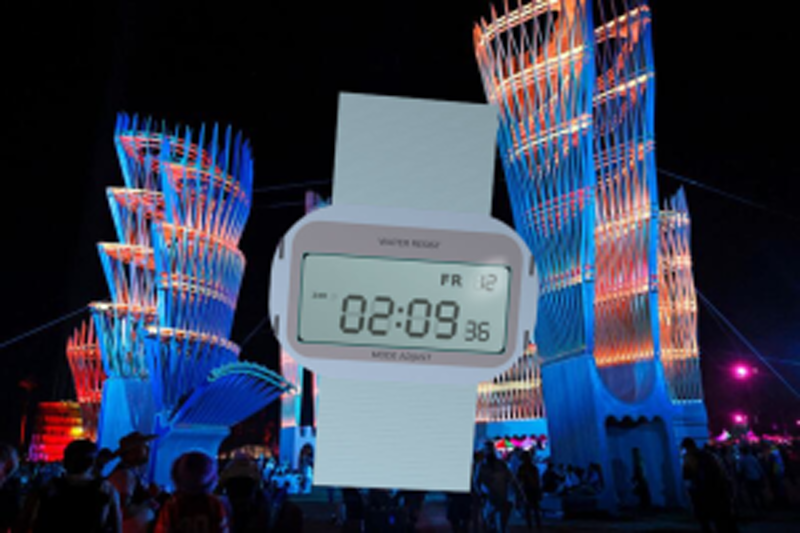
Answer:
2:09:36
